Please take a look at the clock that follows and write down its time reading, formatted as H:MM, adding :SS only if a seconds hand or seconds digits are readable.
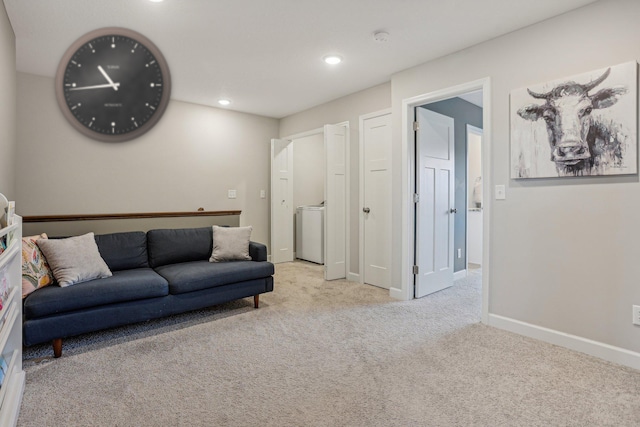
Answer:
10:44
